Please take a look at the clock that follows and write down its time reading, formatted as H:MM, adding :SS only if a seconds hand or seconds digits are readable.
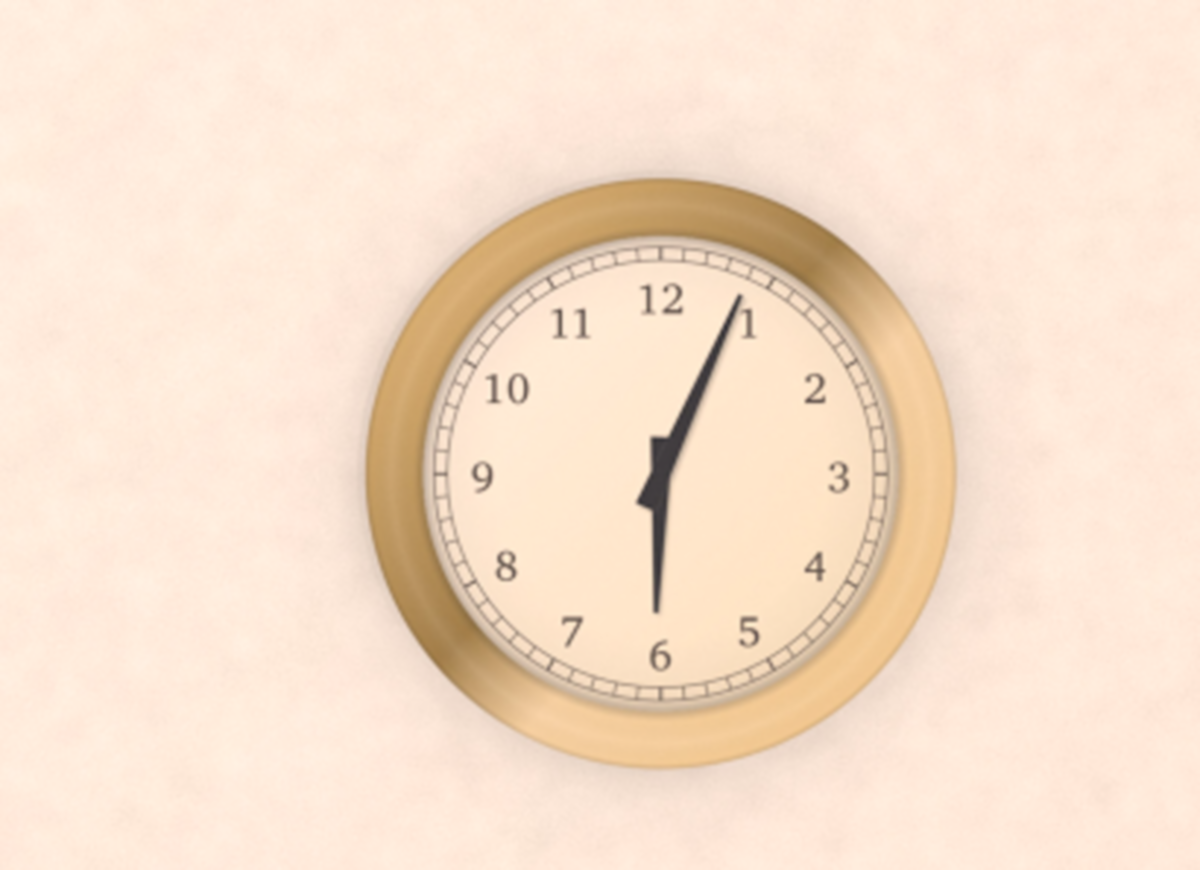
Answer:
6:04
